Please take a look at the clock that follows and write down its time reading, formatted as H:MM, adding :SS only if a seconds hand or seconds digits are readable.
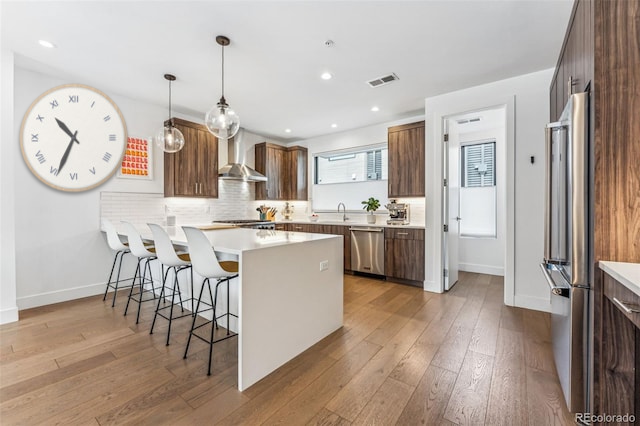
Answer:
10:34
